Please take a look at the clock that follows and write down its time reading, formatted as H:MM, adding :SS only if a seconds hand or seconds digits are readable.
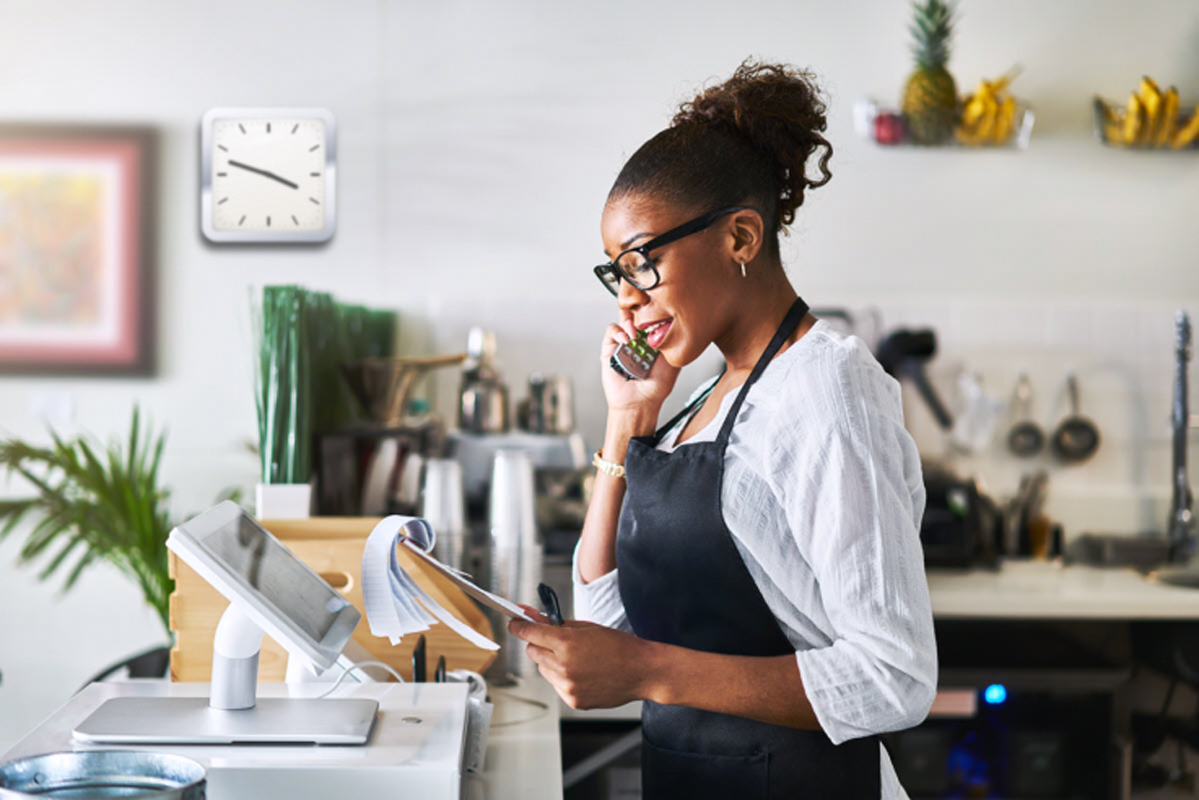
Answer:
3:48
